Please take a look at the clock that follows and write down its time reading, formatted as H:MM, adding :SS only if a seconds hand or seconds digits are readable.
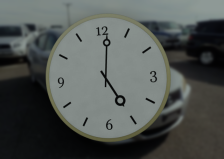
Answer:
5:01
